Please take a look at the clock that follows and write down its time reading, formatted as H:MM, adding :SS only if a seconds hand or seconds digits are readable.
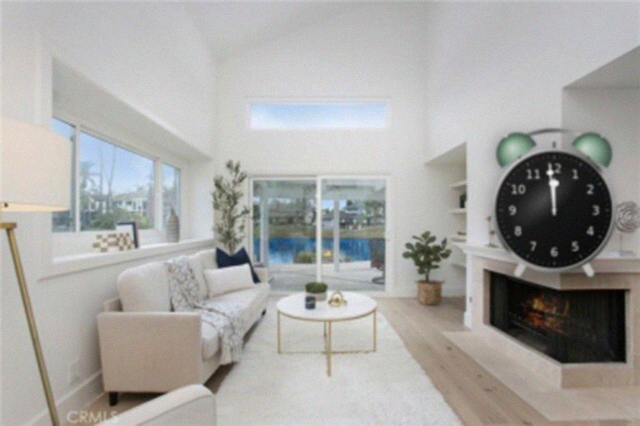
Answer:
11:59
